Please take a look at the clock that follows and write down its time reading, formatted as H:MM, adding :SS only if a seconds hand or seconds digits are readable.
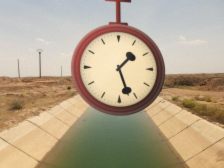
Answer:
1:27
